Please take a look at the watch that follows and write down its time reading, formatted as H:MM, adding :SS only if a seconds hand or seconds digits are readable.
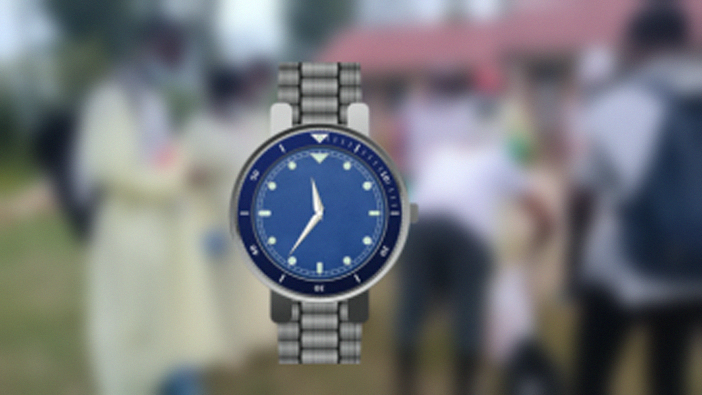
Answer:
11:36
